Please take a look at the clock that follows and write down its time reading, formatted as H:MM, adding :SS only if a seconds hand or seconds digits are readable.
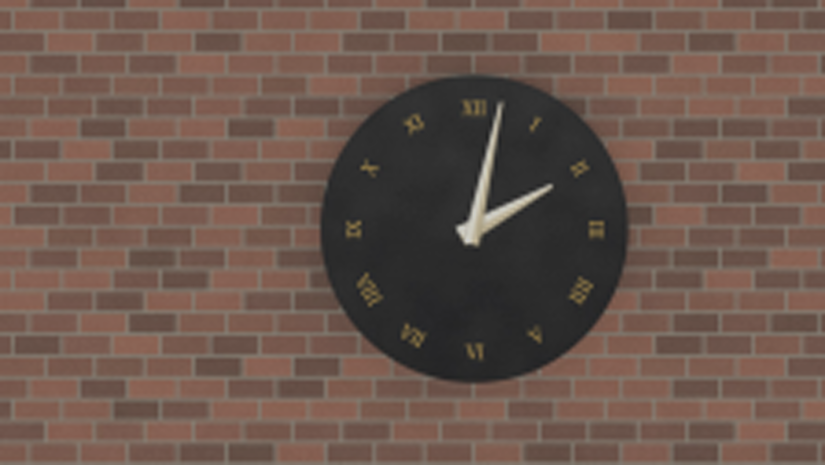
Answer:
2:02
